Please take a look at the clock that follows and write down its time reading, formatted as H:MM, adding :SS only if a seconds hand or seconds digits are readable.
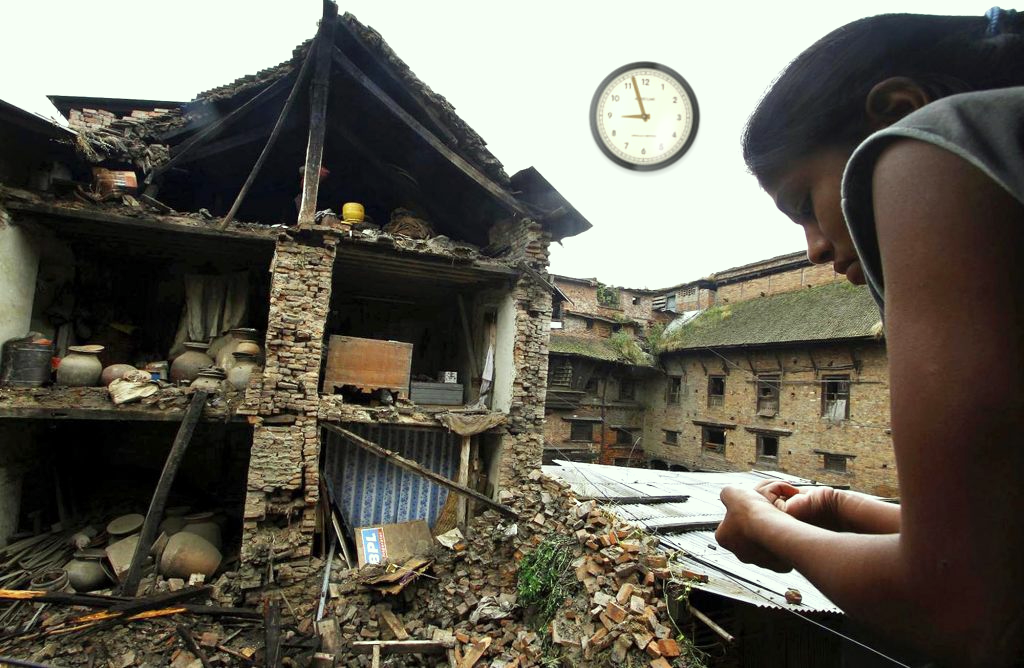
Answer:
8:57
